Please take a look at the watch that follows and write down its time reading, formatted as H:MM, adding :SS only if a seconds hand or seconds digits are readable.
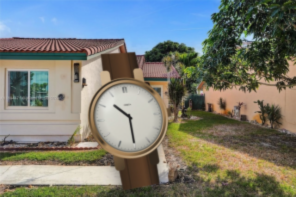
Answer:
10:30
